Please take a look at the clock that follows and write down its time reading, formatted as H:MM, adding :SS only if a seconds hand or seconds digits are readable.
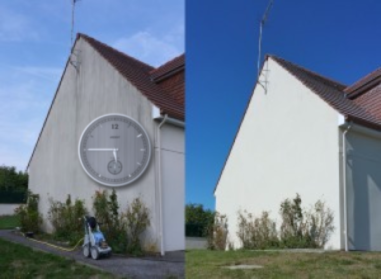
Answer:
5:45
